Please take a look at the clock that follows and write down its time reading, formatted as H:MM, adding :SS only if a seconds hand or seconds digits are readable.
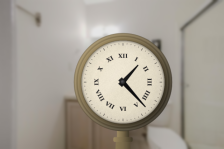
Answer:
1:23
